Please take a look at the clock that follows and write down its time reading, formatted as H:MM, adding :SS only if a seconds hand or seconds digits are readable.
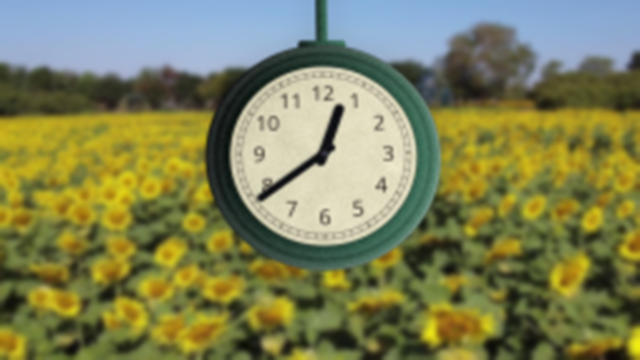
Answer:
12:39
